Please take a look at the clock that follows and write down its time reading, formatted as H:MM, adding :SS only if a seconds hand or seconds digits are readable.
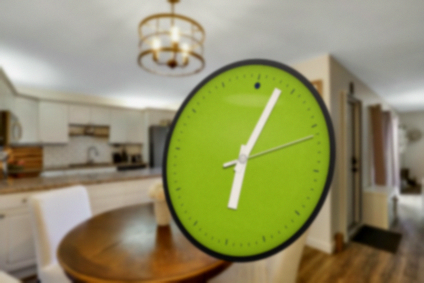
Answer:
6:03:11
